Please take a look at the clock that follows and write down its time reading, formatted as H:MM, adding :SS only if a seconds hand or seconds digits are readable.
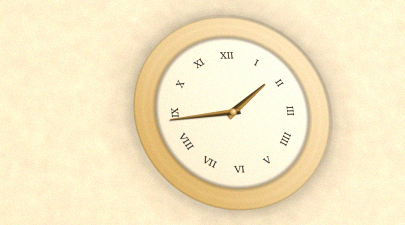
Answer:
1:44
